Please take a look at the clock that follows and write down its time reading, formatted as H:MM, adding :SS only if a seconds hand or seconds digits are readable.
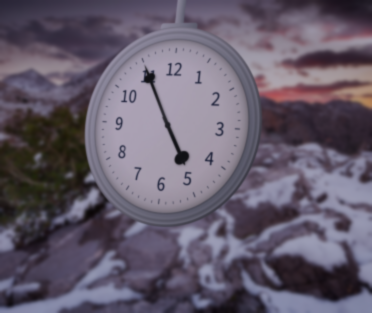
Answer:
4:55
